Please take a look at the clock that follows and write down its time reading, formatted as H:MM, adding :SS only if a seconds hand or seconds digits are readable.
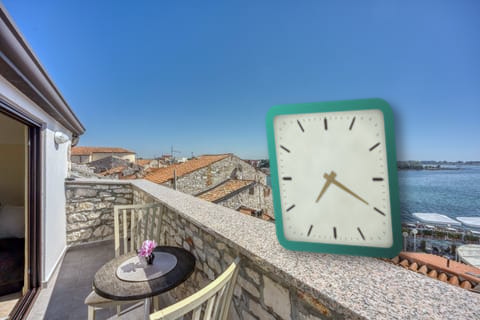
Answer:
7:20
